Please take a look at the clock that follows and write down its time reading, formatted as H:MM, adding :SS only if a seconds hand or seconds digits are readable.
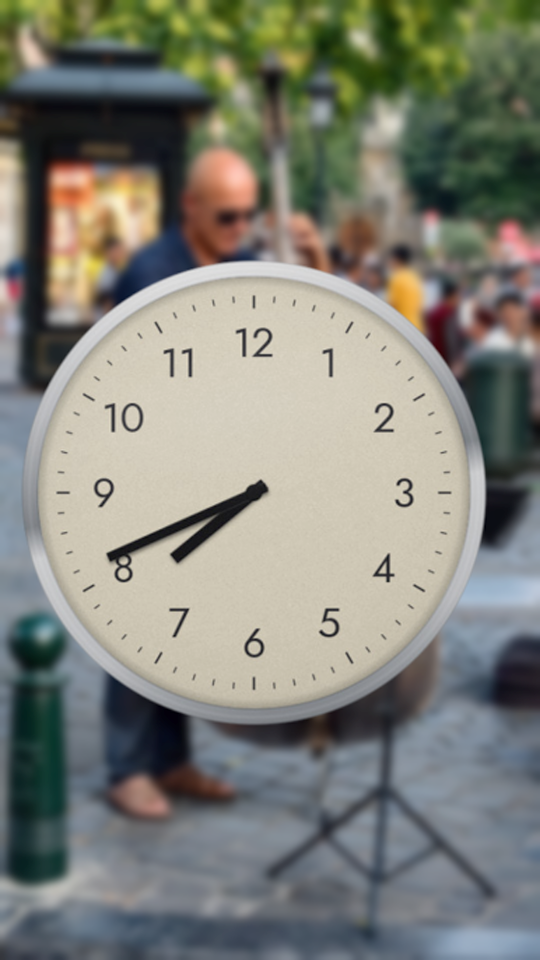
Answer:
7:41
